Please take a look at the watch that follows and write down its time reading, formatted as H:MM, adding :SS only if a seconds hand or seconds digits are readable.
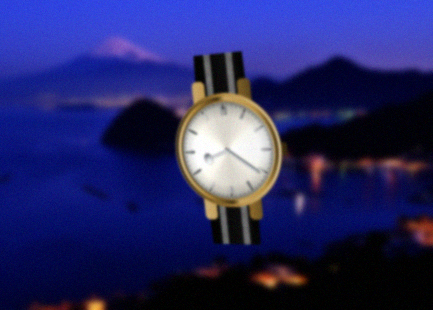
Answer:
8:21
